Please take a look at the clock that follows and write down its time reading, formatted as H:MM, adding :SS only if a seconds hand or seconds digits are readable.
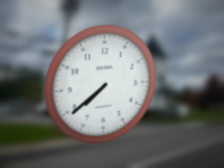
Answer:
7:39
